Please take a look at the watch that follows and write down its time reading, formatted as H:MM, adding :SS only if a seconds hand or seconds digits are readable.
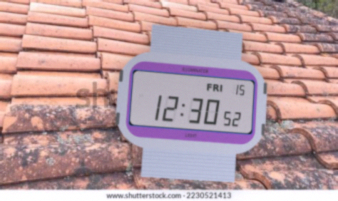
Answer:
12:30:52
